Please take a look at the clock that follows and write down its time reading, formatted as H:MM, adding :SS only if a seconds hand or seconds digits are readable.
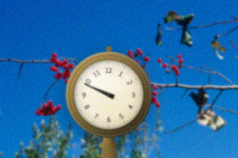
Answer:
9:49
